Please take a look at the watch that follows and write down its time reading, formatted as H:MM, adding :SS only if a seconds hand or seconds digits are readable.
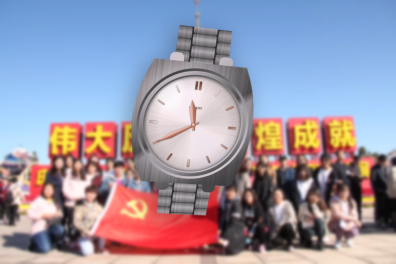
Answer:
11:40
